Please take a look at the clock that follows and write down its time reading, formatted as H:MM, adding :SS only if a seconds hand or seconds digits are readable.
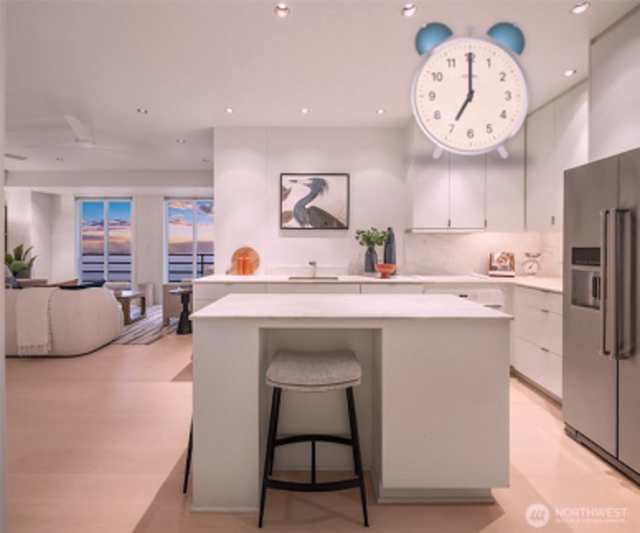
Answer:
7:00
